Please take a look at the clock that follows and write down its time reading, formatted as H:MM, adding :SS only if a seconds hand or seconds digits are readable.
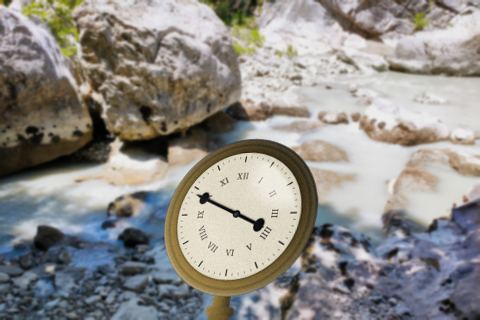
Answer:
3:49
